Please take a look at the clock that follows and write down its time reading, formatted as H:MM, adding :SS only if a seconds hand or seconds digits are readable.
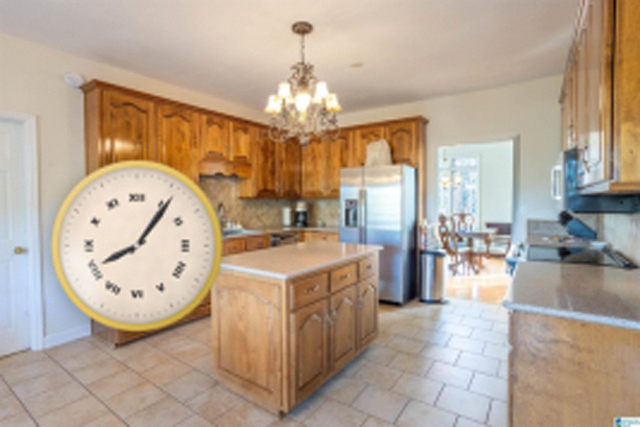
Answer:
8:06
